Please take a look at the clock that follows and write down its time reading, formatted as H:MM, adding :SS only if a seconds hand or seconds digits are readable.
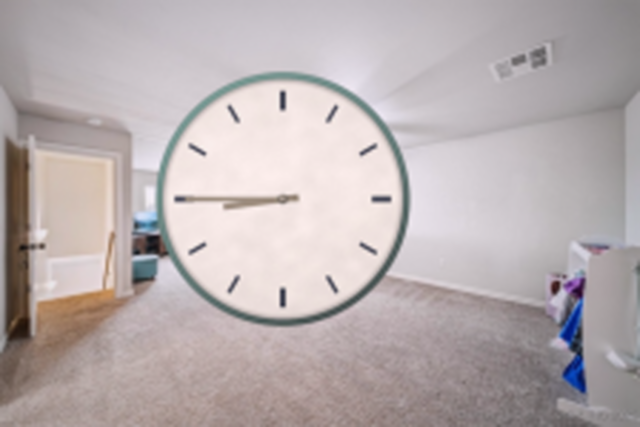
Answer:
8:45
